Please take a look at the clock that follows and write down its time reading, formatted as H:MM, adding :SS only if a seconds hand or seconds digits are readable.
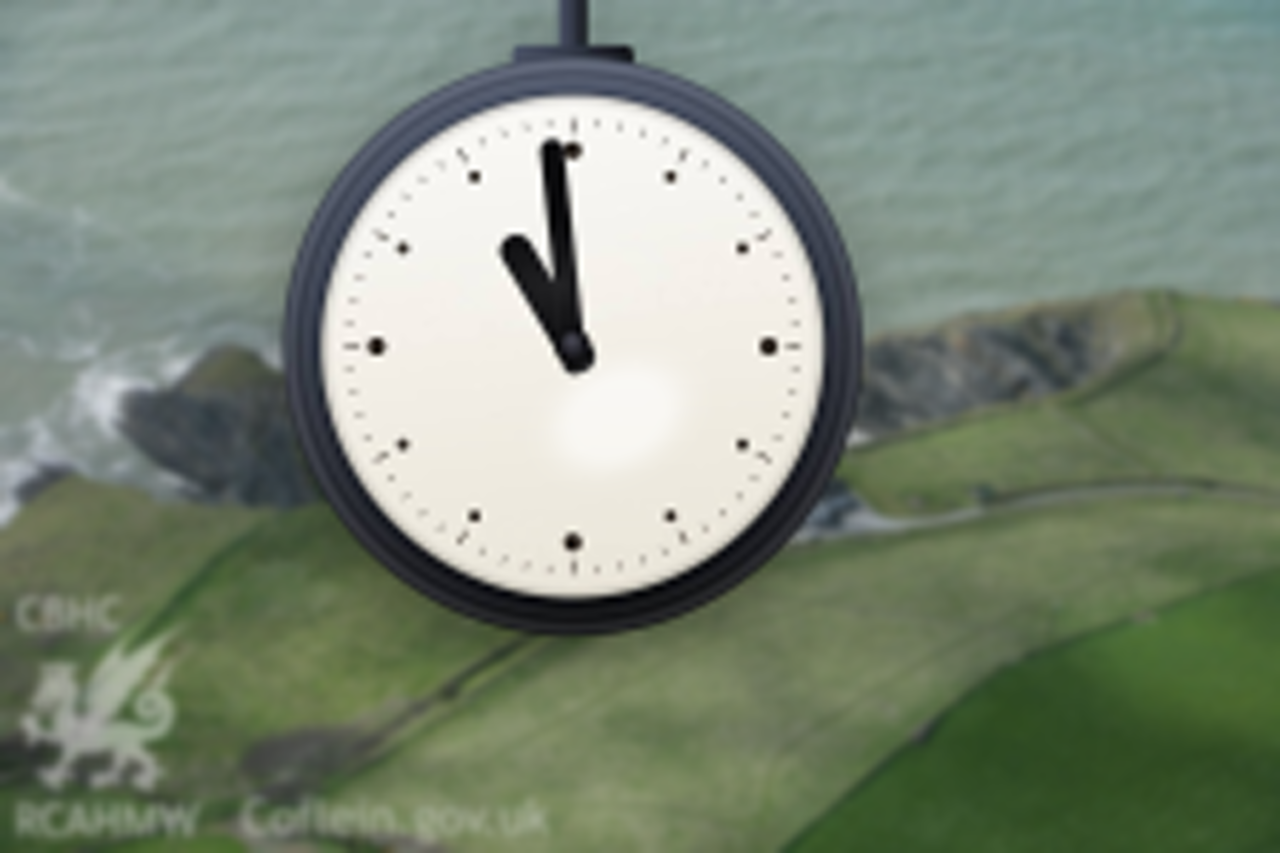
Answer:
10:59
